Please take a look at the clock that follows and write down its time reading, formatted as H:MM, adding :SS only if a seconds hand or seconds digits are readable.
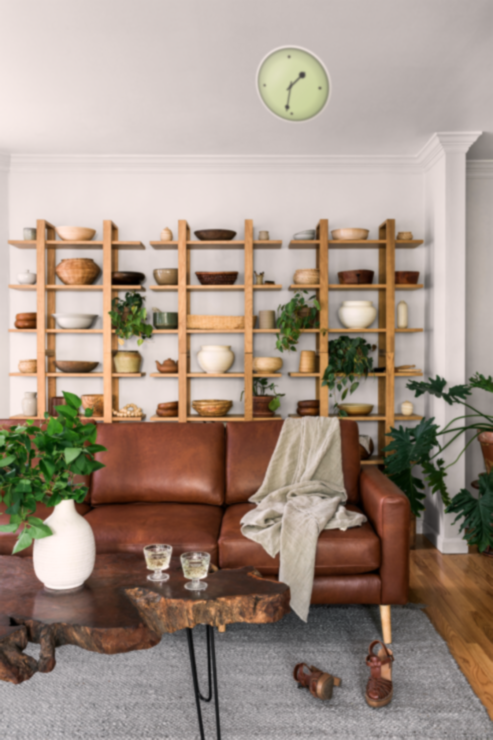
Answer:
1:32
